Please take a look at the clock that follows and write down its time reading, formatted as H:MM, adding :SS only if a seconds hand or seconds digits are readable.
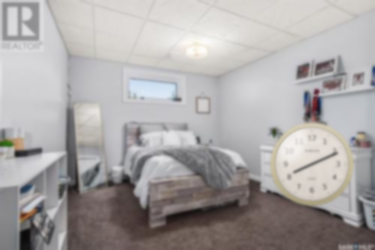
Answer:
8:11
